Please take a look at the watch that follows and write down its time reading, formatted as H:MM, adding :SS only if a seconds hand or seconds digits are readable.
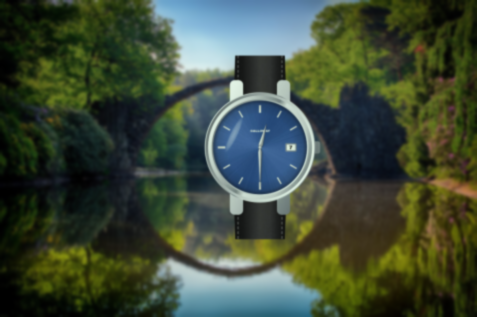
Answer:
12:30
